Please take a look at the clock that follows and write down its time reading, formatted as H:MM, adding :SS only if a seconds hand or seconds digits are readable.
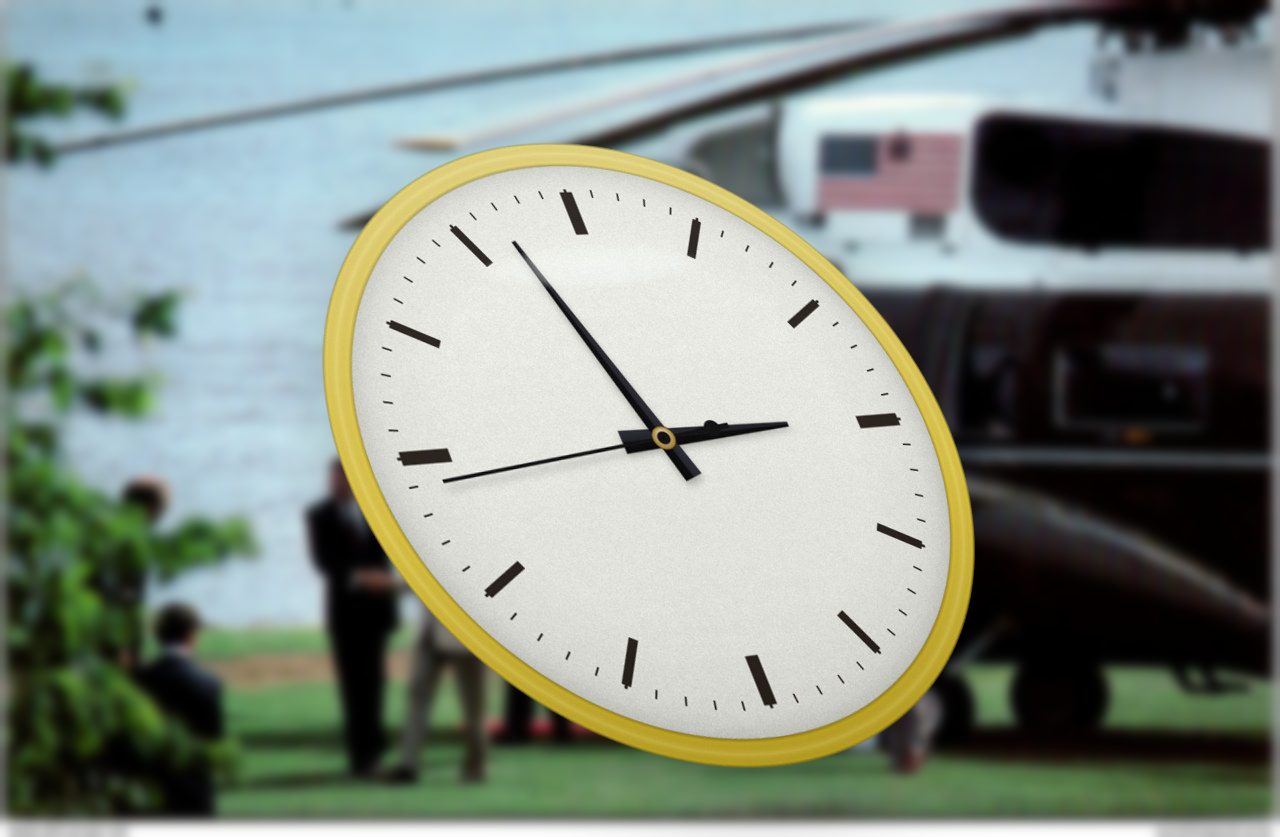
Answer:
2:56:44
